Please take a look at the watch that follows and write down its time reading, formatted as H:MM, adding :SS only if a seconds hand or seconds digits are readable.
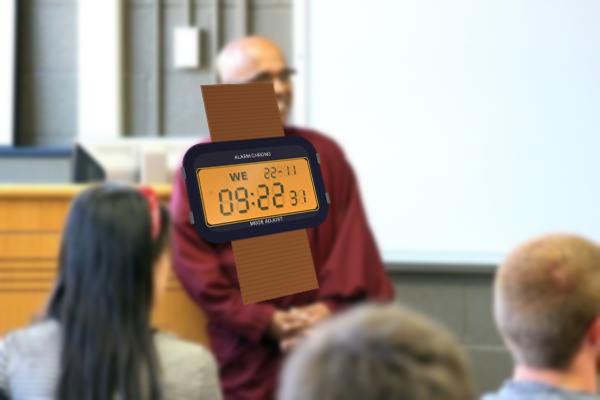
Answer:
9:22:31
